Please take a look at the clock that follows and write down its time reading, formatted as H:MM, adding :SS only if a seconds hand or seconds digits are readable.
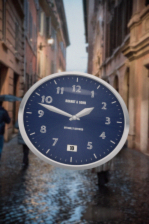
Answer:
1:48
